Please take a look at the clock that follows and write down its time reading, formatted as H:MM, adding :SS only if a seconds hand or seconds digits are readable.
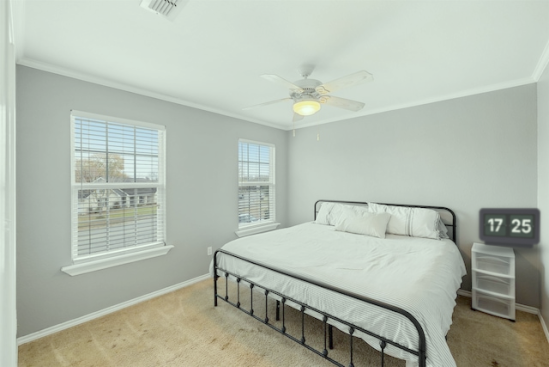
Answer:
17:25
